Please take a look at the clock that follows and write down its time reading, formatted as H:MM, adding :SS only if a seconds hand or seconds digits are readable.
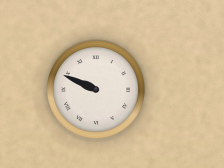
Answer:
9:49
